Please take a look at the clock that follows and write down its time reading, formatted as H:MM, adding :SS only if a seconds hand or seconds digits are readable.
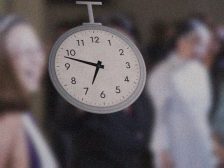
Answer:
6:48
